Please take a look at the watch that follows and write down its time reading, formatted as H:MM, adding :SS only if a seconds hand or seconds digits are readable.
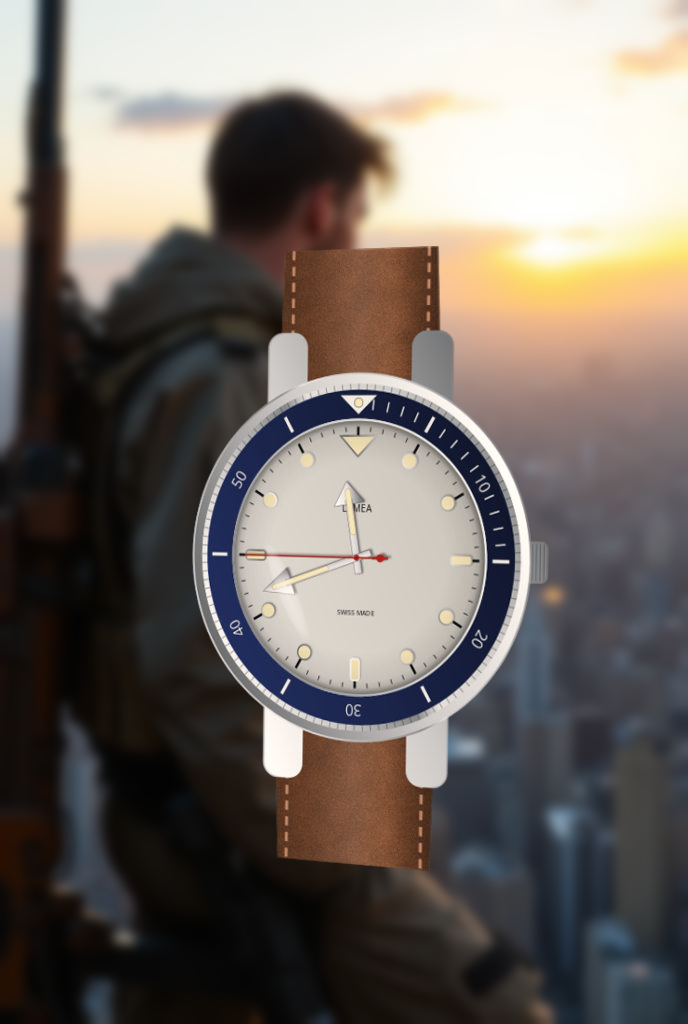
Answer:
11:41:45
